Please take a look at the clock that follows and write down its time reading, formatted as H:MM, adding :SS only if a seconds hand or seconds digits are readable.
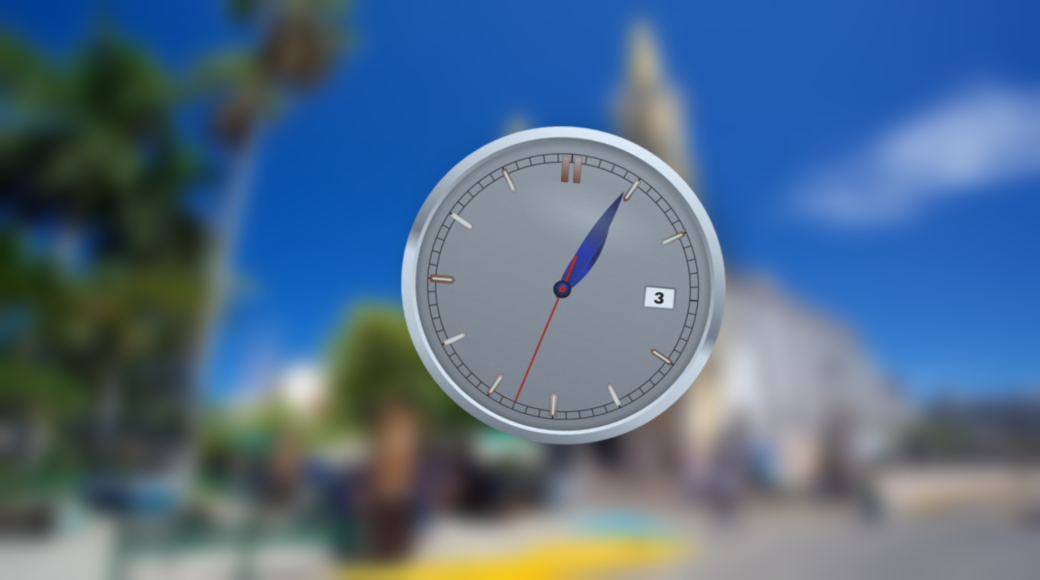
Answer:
1:04:33
